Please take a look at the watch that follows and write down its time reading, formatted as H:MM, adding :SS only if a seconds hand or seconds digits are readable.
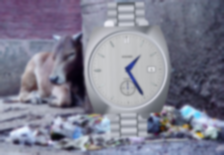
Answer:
1:25
